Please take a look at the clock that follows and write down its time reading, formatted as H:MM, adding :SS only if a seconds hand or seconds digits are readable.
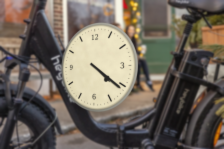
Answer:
4:21
